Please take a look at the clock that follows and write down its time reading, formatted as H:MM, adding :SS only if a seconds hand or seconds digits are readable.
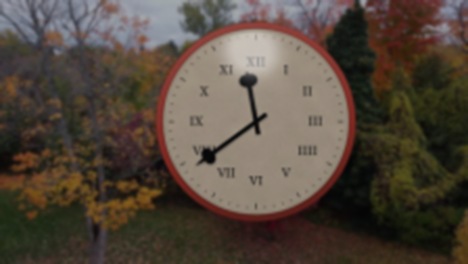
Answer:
11:39
